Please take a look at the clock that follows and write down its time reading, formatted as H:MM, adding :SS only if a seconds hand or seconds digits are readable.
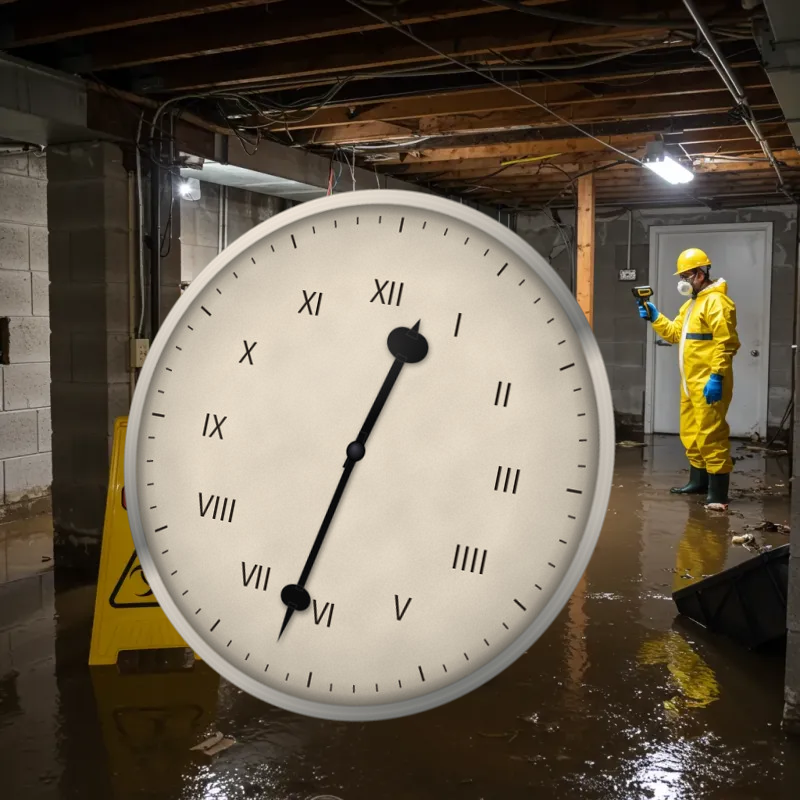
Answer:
12:32
